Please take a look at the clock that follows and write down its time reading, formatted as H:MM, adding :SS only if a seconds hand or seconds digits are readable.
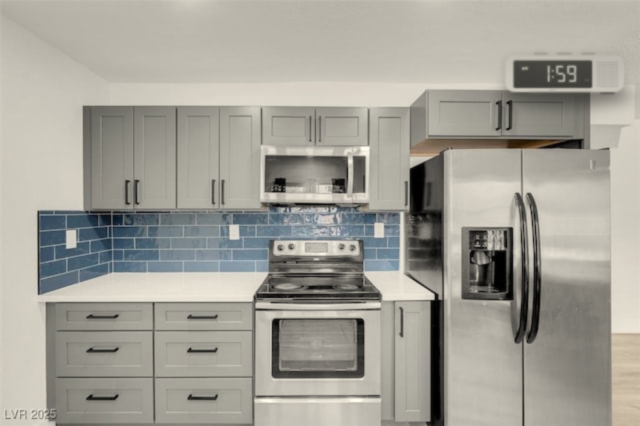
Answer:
1:59
